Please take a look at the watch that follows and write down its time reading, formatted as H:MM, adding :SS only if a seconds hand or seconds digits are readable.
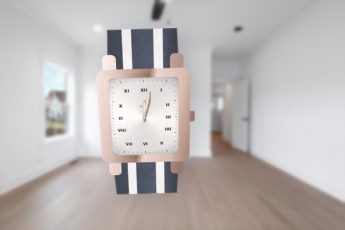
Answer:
12:02
